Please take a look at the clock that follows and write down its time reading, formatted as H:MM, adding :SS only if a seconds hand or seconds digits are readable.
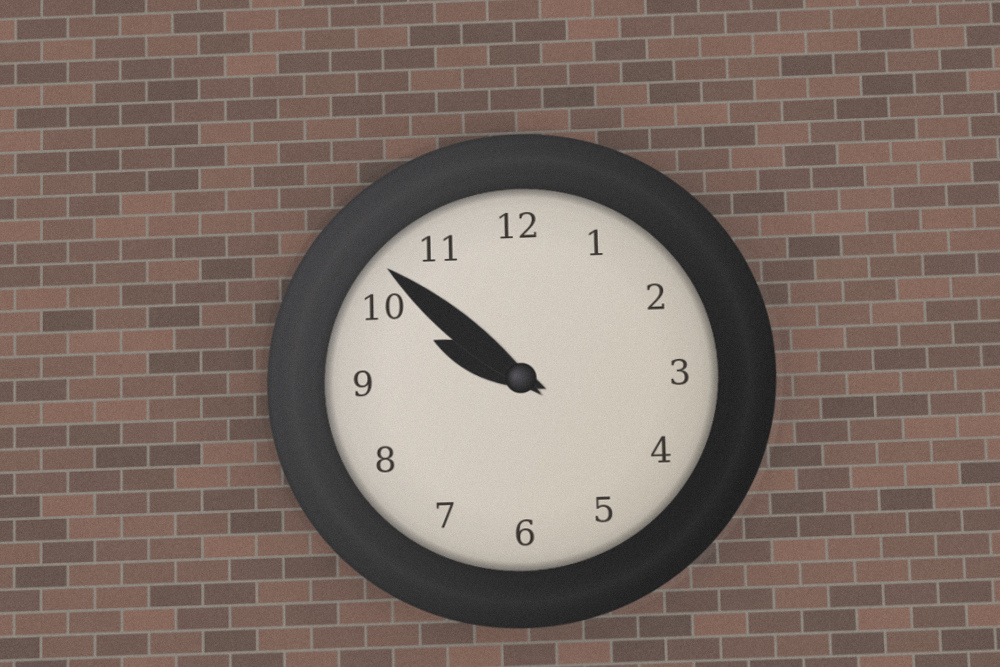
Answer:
9:52
